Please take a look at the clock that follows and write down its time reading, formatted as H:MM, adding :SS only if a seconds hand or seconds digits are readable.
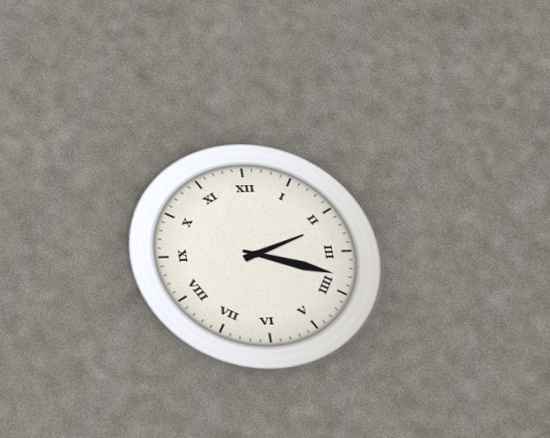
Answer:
2:18
